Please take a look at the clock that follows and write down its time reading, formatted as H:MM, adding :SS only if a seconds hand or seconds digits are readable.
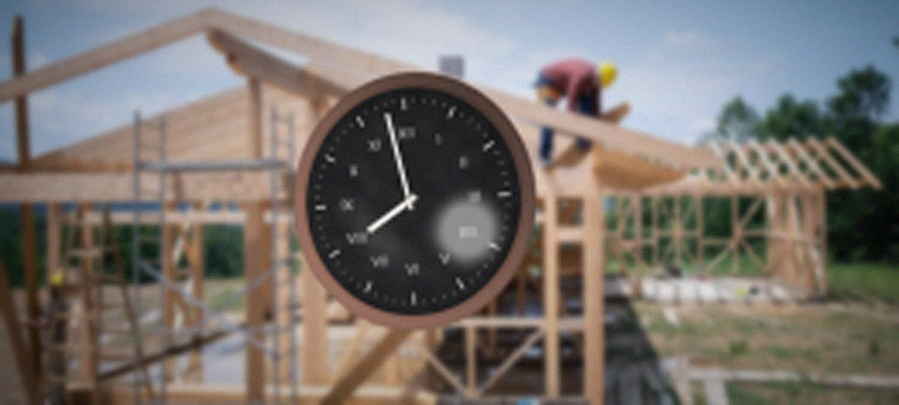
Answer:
7:58
